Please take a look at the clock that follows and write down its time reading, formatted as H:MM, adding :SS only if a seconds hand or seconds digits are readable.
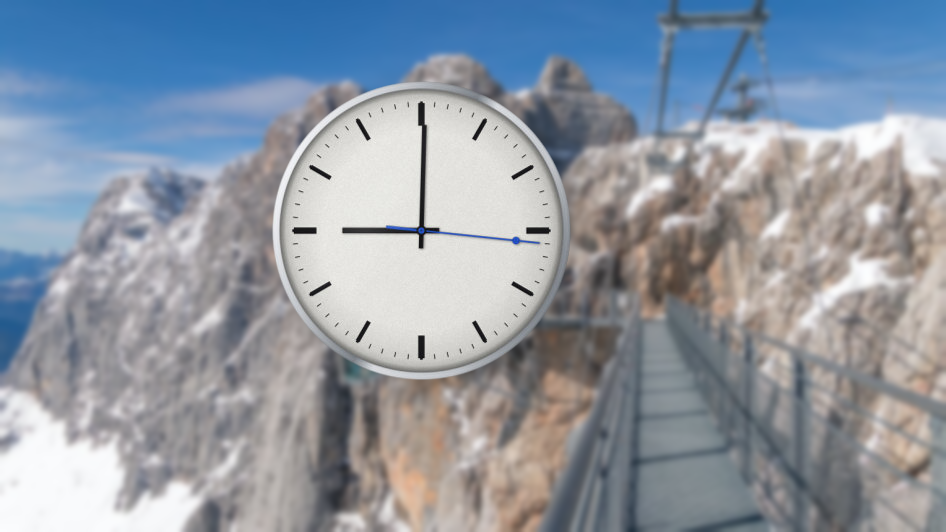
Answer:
9:00:16
